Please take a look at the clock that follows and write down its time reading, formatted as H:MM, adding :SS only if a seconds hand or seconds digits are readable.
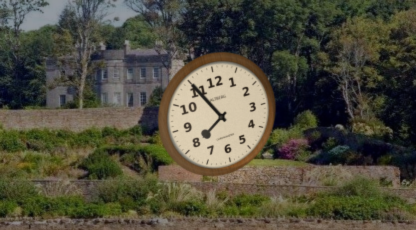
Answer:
7:55
